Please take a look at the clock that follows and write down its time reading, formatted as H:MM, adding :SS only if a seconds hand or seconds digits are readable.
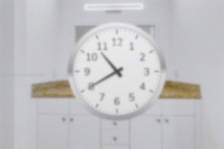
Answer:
10:40
